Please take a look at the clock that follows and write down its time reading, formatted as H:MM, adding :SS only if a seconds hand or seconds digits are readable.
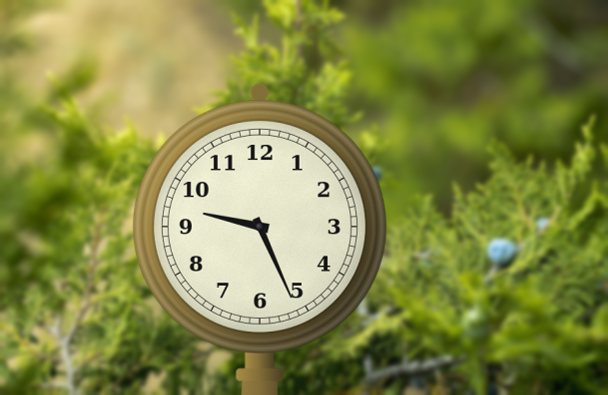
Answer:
9:26
